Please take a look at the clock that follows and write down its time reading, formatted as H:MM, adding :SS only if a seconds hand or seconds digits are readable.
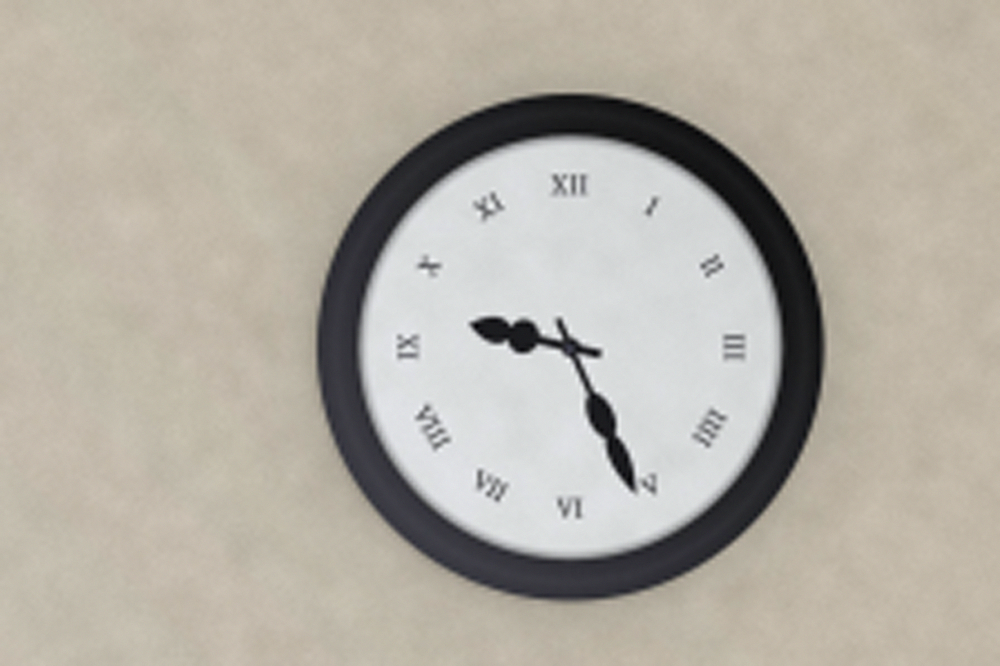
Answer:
9:26
